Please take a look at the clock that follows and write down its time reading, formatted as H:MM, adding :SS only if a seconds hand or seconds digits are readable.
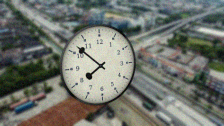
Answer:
7:52
